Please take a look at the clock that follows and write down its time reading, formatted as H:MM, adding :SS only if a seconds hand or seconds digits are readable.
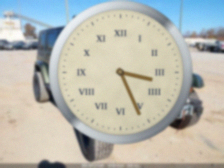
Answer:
3:26
